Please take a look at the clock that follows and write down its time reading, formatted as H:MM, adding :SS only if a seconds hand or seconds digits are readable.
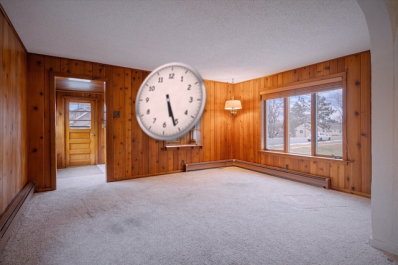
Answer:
5:26
